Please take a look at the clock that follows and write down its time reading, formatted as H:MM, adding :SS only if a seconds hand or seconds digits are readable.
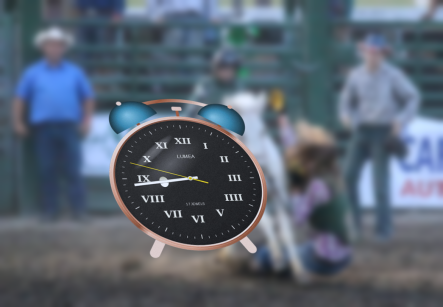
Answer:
8:43:48
